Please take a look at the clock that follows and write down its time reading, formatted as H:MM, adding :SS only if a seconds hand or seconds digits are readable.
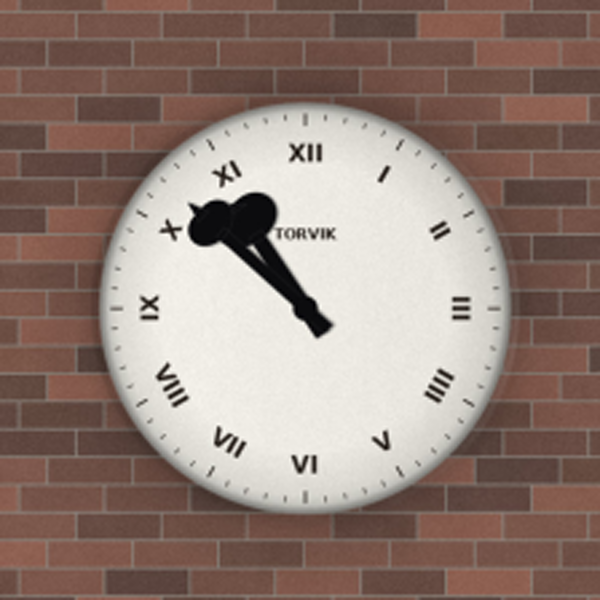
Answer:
10:52
